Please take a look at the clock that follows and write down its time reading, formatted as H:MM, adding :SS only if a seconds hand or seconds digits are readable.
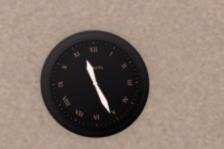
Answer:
11:26
